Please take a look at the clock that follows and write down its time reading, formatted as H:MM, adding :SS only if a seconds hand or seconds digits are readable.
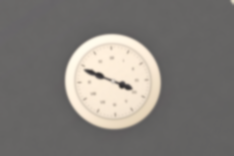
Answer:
3:49
